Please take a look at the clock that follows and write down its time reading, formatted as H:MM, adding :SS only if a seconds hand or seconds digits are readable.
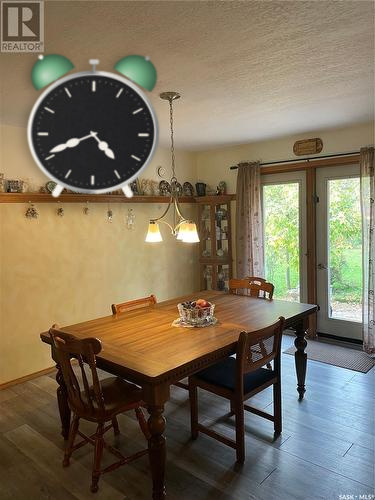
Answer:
4:41
